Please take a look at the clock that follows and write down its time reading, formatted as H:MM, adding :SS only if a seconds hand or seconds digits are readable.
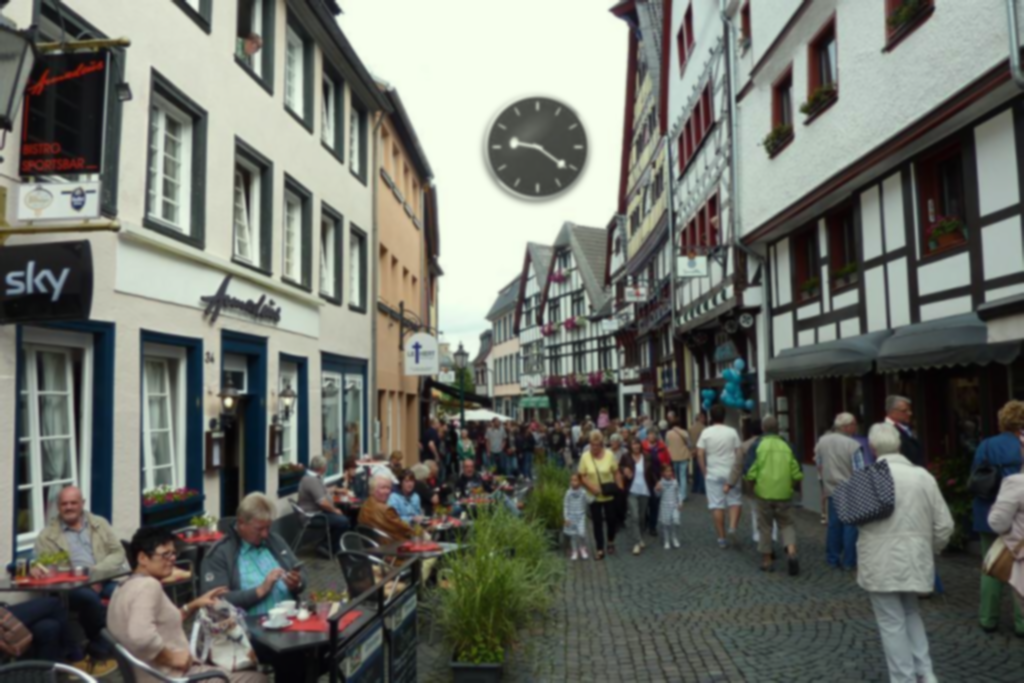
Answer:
9:21
